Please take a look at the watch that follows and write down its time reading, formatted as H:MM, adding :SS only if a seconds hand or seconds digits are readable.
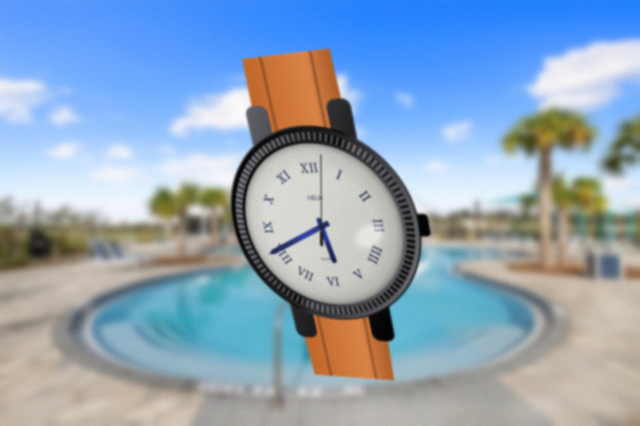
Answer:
5:41:02
